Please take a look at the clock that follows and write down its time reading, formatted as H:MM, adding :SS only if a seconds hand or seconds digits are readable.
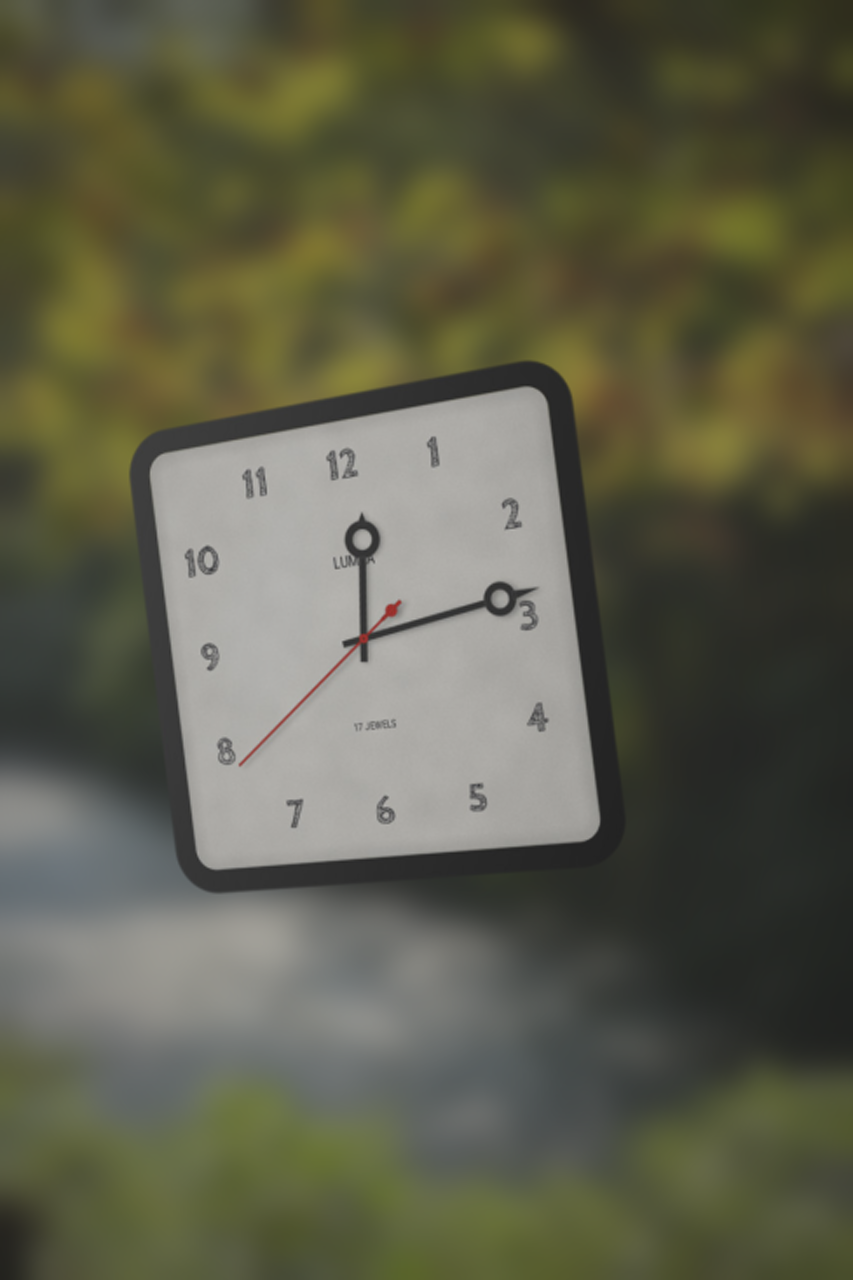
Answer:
12:13:39
